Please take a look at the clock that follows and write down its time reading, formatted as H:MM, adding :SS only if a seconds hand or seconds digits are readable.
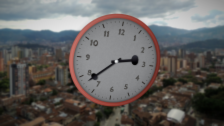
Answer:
2:38
